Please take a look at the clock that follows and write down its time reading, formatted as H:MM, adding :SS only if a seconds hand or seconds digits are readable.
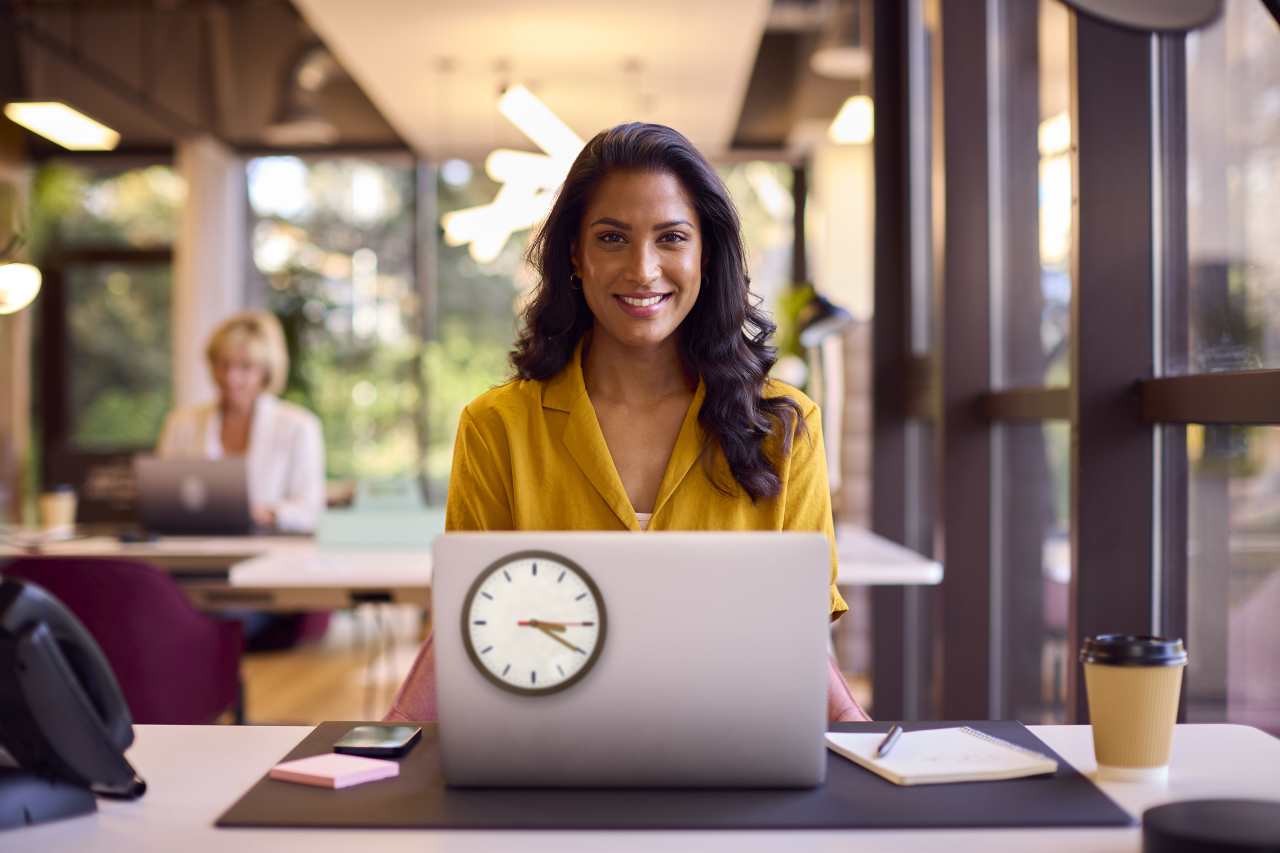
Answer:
3:20:15
